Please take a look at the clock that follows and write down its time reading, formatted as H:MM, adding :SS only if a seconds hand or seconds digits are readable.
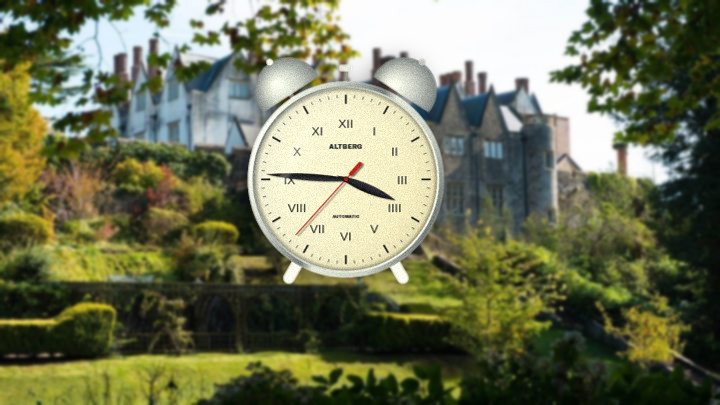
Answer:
3:45:37
